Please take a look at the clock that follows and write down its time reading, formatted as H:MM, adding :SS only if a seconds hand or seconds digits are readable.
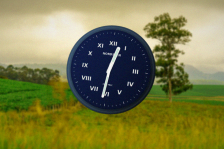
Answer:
12:31
